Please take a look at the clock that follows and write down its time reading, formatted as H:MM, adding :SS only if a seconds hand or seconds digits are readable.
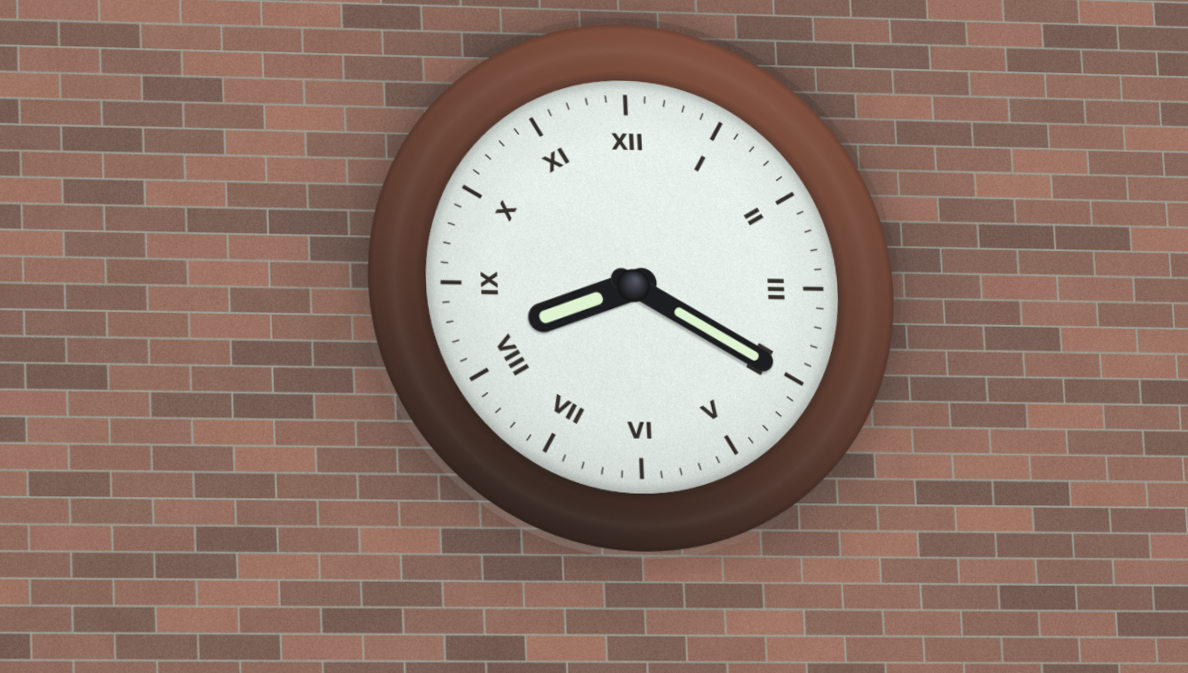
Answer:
8:20
